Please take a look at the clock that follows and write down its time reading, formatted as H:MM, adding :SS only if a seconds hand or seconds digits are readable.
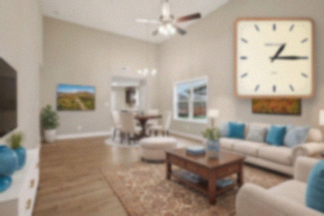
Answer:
1:15
